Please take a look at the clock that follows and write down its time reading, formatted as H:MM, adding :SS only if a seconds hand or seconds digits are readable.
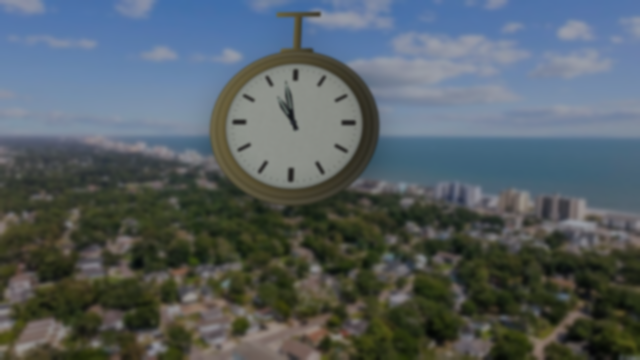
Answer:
10:58
